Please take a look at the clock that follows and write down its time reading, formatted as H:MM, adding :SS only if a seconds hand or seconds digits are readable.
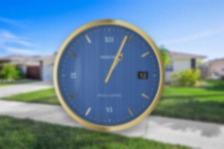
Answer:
1:04
